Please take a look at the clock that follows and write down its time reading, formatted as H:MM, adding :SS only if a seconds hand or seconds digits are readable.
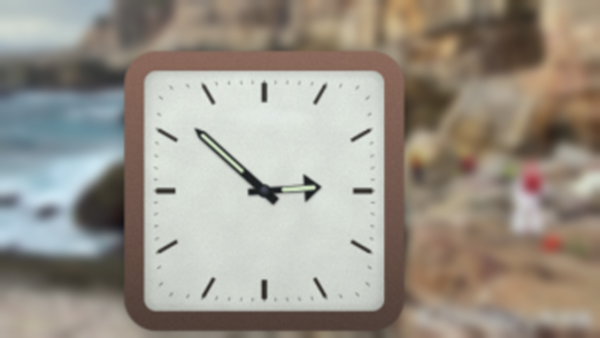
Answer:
2:52
